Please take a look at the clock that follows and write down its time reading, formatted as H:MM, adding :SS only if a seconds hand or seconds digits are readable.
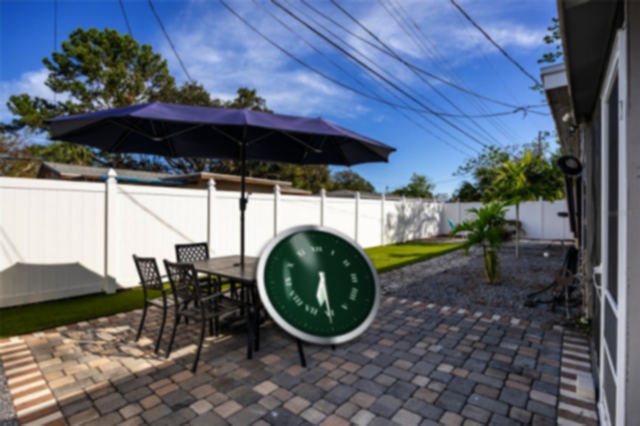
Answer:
6:30
